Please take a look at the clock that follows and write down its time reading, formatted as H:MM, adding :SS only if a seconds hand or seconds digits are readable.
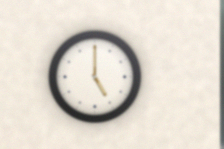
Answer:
5:00
